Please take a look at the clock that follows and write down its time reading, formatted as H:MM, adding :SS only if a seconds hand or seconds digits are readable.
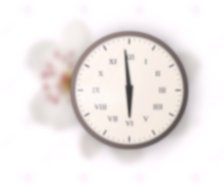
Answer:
5:59
